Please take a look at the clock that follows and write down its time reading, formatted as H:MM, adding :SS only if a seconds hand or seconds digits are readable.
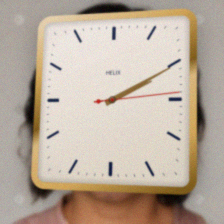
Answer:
2:10:14
